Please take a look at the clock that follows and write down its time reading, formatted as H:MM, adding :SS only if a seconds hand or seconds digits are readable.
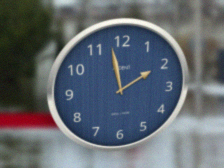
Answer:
1:58
